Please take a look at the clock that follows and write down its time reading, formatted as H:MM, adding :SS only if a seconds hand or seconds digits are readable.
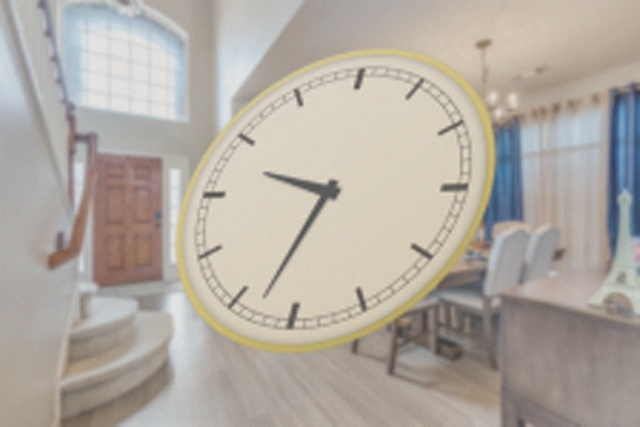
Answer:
9:33
